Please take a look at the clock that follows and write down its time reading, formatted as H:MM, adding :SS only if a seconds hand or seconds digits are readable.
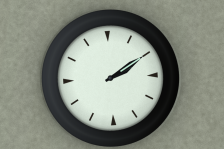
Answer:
2:10
